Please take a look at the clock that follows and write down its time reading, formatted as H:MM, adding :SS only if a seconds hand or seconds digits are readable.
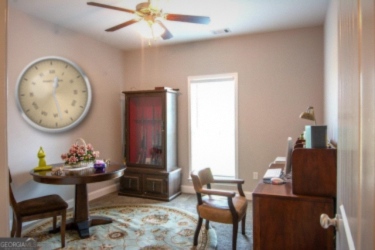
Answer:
12:28
